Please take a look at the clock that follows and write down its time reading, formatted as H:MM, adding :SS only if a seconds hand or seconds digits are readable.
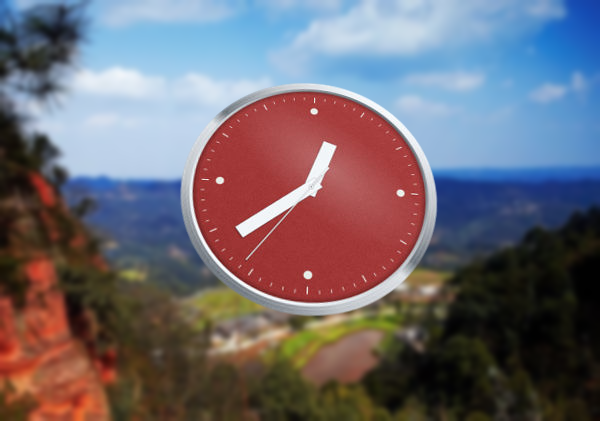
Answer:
12:38:36
